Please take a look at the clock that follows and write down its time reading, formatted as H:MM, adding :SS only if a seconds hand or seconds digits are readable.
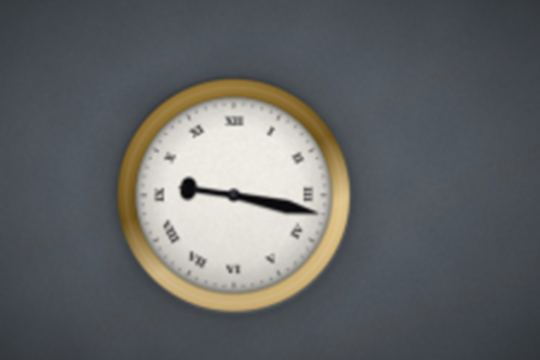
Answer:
9:17
